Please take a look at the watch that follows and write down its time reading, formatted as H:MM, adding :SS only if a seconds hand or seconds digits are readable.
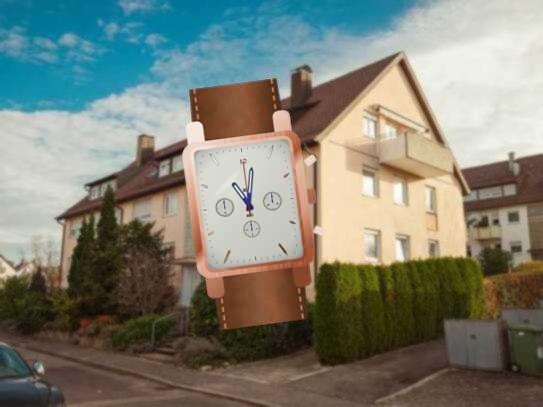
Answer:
11:02
